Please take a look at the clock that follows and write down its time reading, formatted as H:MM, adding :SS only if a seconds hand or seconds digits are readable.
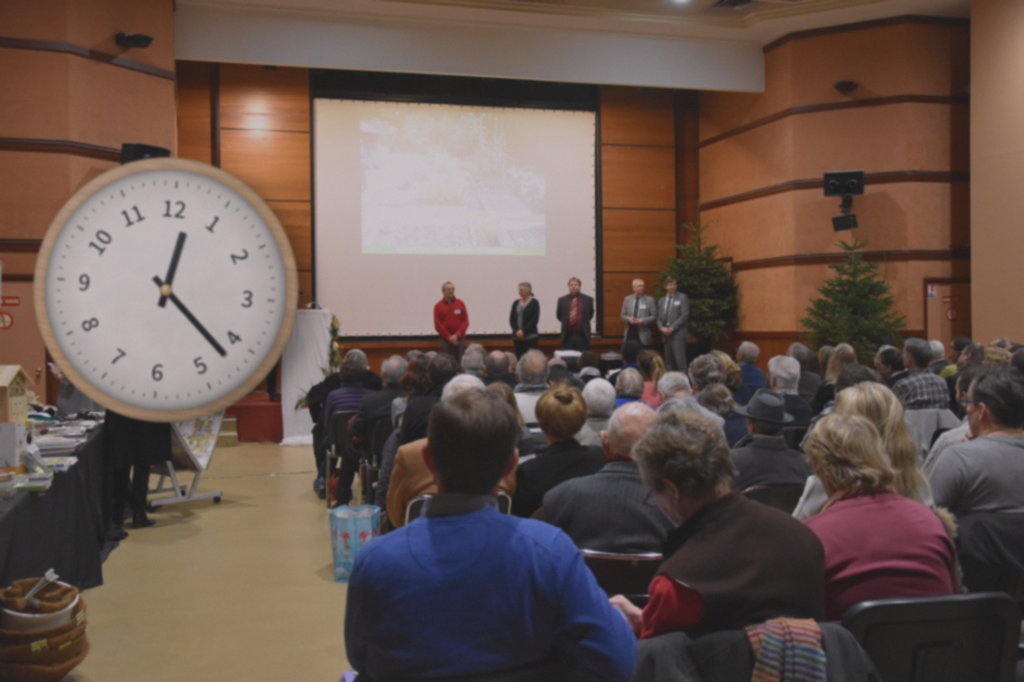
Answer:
12:22
